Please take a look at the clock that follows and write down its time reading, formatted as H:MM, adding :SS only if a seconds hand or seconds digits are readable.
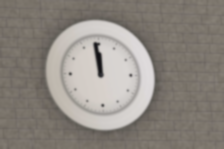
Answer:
11:59
